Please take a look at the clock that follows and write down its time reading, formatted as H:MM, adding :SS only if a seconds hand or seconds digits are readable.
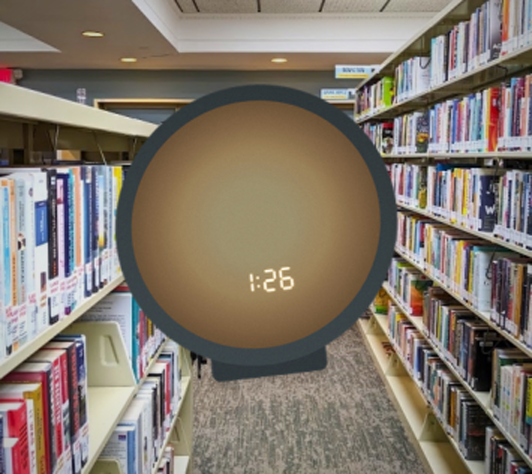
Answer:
1:26
